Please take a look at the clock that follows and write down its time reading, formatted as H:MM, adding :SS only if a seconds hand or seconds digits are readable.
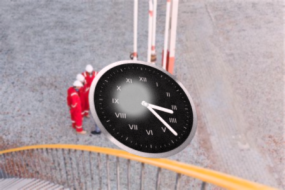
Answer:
3:23
